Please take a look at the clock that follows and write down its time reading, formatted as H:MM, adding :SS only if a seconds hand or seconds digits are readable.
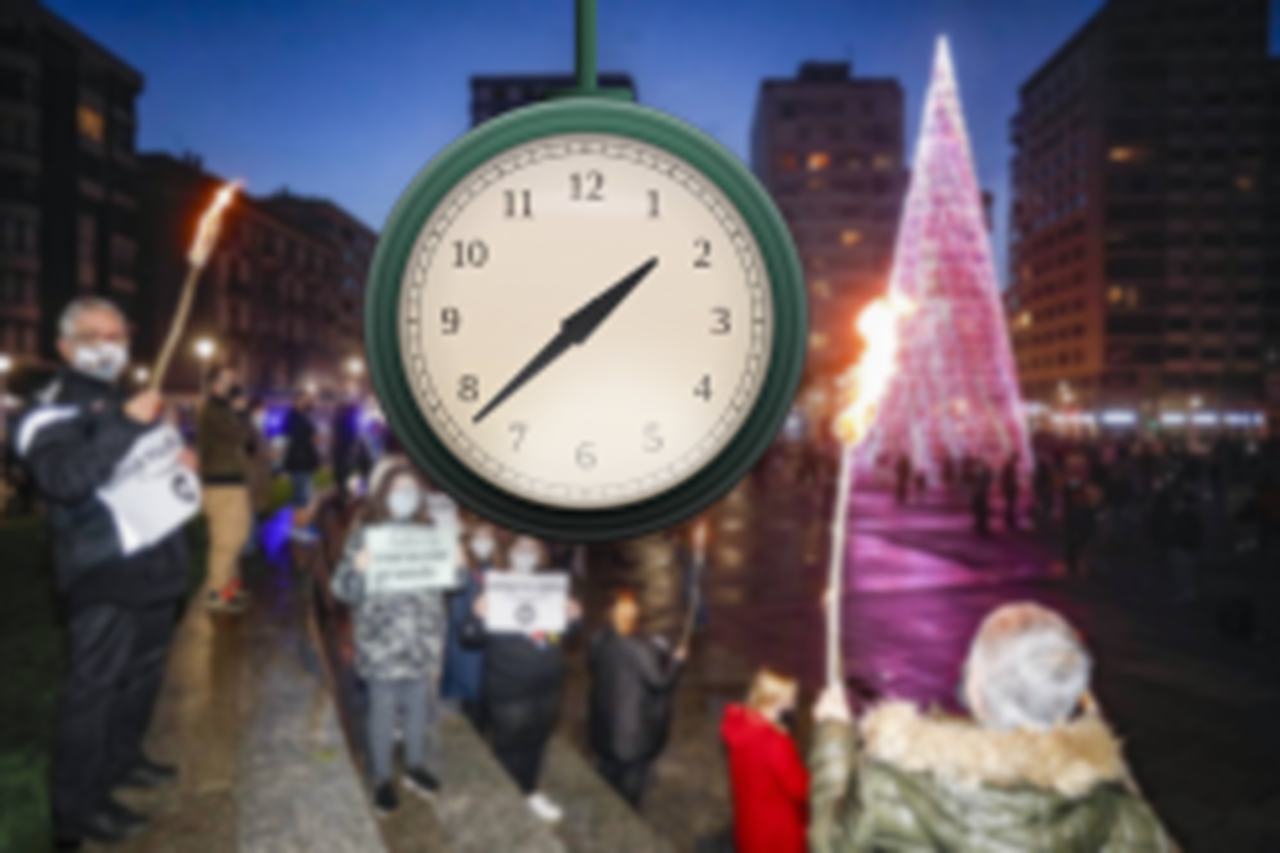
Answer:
1:38
